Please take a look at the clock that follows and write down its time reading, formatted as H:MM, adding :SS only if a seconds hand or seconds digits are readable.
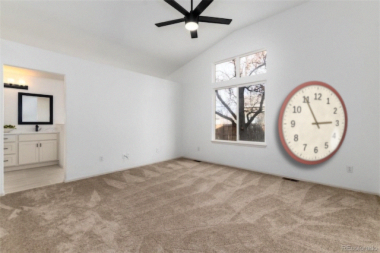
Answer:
2:55
